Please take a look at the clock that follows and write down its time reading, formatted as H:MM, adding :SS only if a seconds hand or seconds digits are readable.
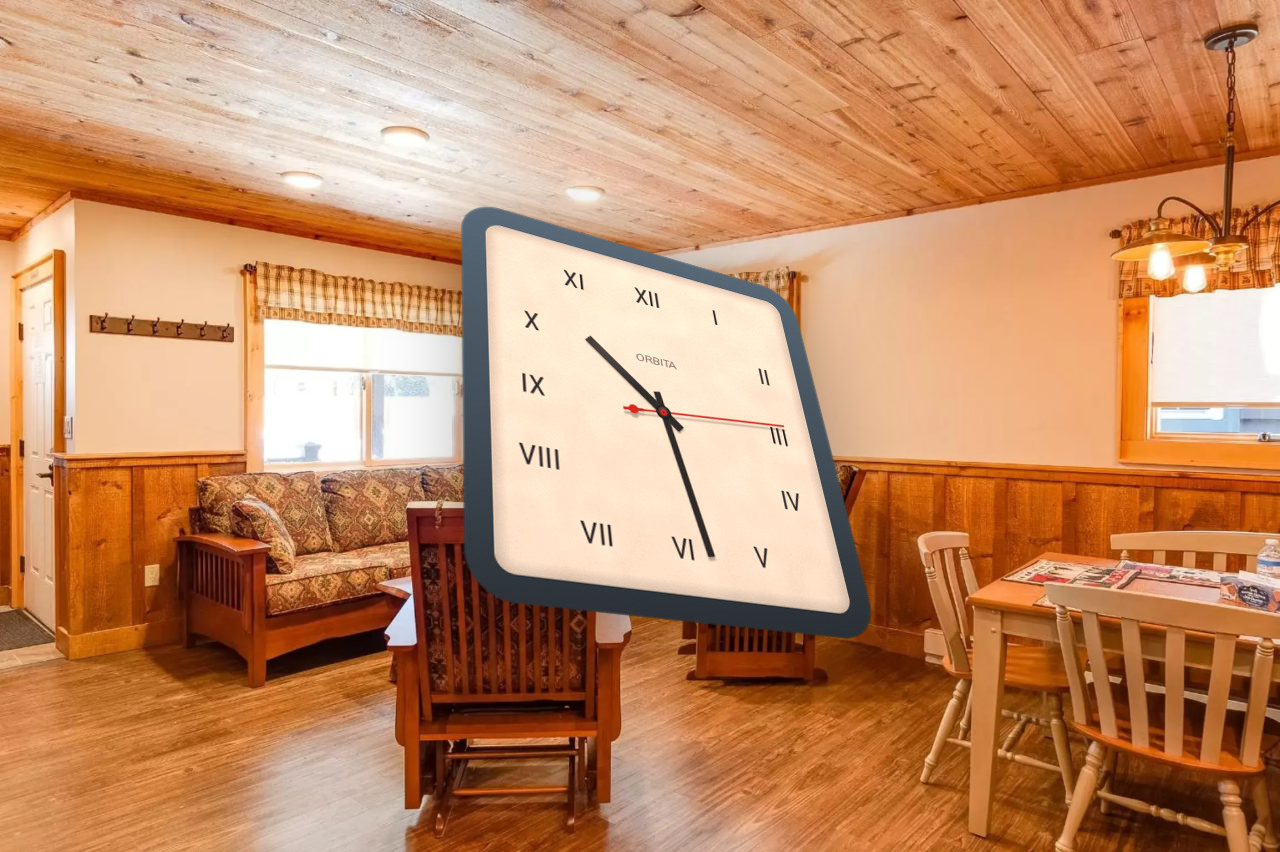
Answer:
10:28:14
